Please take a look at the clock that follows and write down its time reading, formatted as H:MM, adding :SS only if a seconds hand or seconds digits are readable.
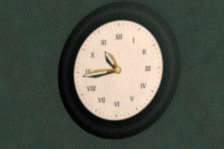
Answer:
10:44
